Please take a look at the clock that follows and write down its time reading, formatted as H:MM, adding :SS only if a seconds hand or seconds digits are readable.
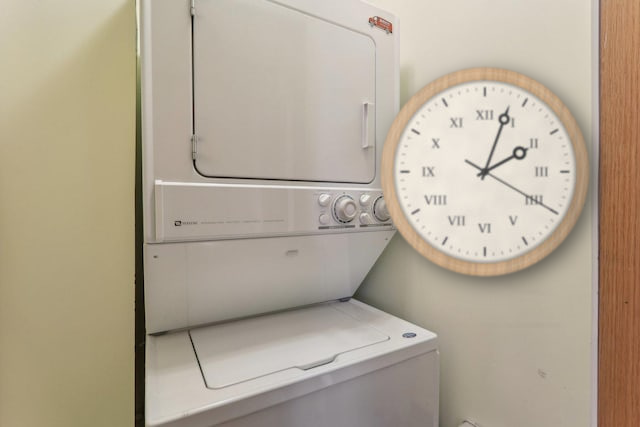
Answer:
2:03:20
